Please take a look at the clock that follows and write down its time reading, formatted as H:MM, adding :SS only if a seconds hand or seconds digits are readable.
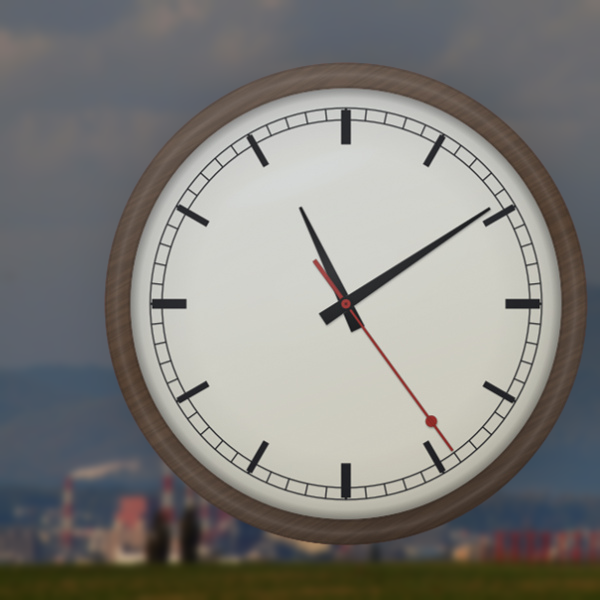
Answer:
11:09:24
